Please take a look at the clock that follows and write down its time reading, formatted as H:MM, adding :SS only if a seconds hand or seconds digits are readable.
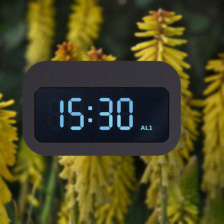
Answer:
15:30
